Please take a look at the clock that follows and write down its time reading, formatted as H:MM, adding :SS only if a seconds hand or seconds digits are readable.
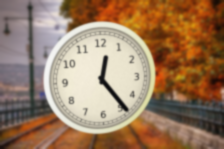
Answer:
12:24
